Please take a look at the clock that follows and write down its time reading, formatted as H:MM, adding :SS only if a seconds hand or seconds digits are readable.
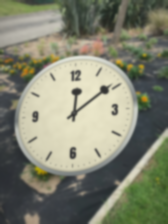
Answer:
12:09
